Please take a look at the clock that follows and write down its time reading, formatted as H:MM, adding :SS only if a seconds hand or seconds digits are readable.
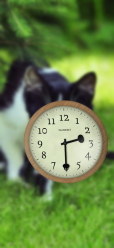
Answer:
2:30
